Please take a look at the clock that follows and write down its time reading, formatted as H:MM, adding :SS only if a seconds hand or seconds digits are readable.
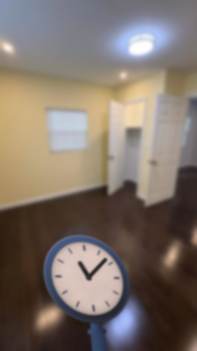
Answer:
11:08
